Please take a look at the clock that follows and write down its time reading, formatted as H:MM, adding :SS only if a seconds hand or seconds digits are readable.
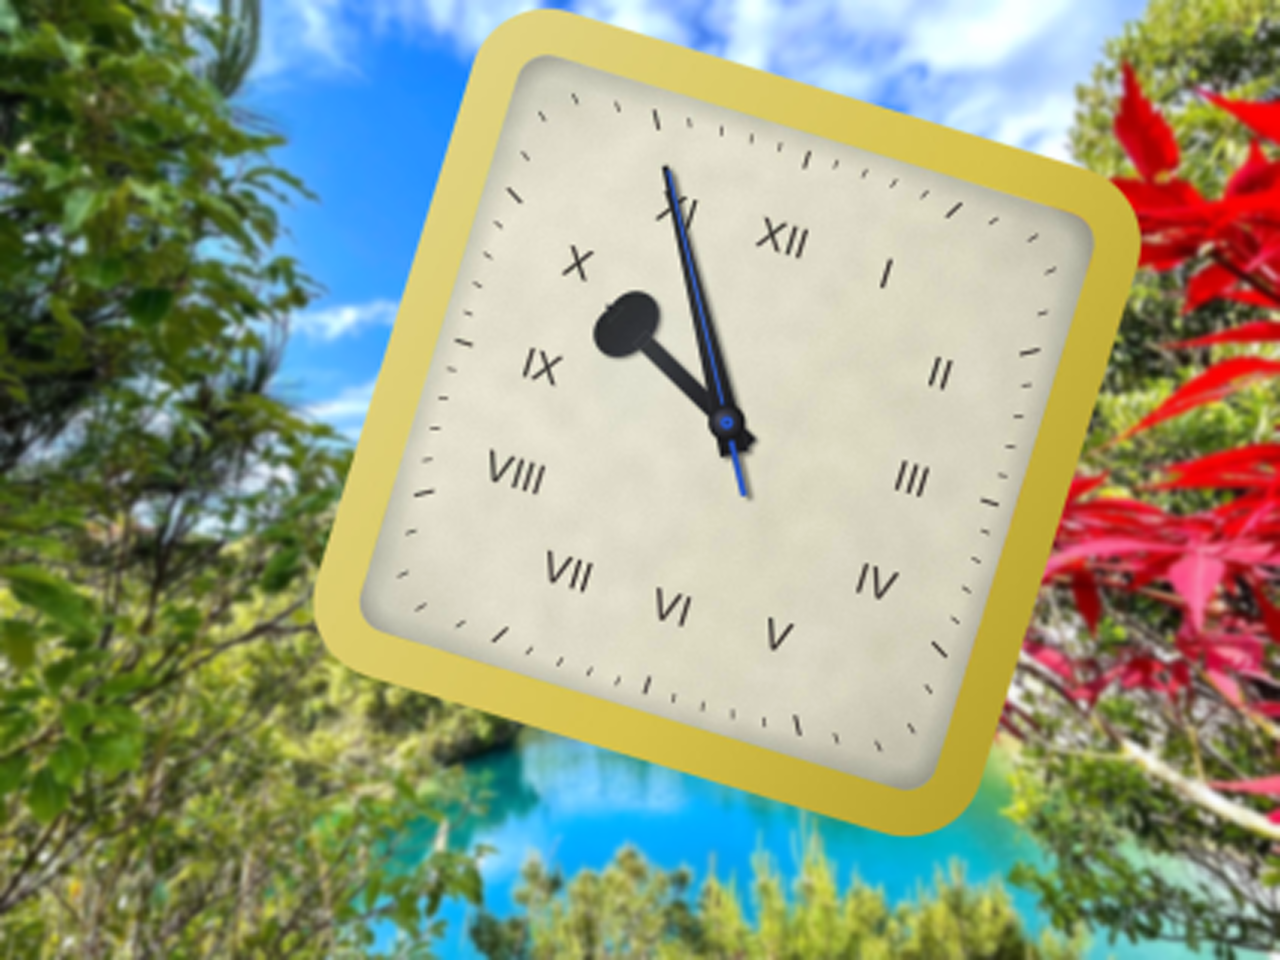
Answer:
9:54:55
